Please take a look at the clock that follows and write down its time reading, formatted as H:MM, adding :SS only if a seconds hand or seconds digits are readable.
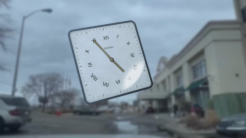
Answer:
4:55
